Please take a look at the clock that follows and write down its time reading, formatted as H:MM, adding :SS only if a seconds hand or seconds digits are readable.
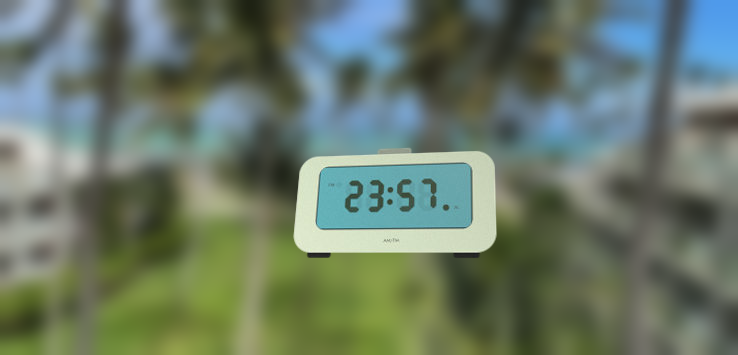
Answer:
23:57
